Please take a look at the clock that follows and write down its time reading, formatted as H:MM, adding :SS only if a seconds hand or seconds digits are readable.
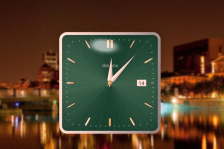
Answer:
12:07
